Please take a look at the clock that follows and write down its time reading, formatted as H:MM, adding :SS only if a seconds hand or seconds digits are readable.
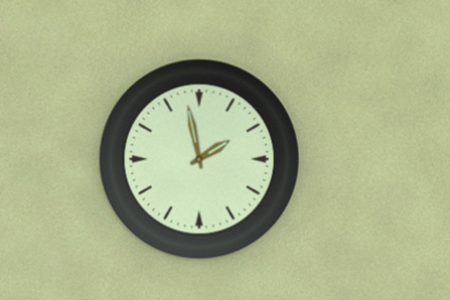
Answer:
1:58
